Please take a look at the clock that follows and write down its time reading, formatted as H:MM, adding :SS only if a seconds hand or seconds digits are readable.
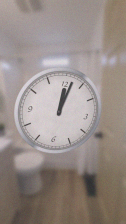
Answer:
12:02
